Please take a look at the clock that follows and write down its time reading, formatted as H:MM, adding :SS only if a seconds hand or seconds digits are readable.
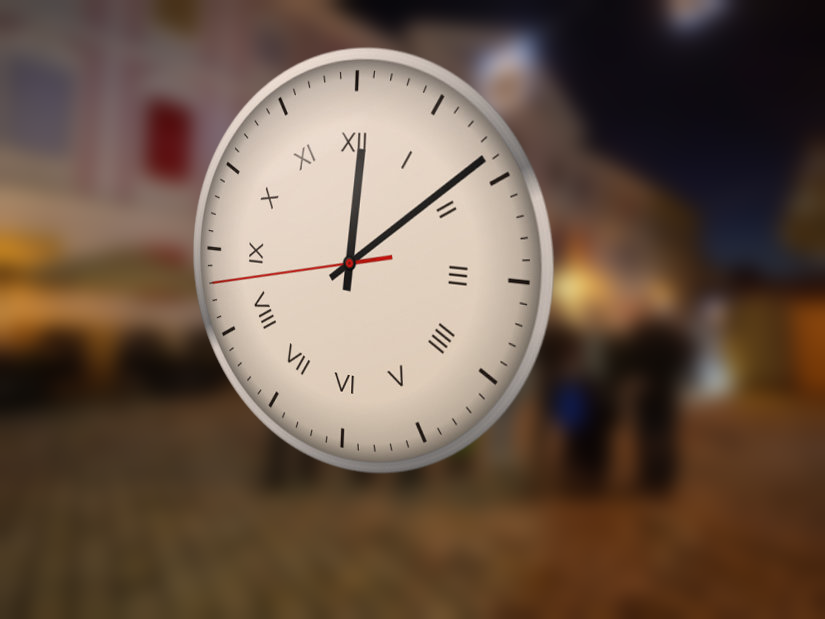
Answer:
12:08:43
